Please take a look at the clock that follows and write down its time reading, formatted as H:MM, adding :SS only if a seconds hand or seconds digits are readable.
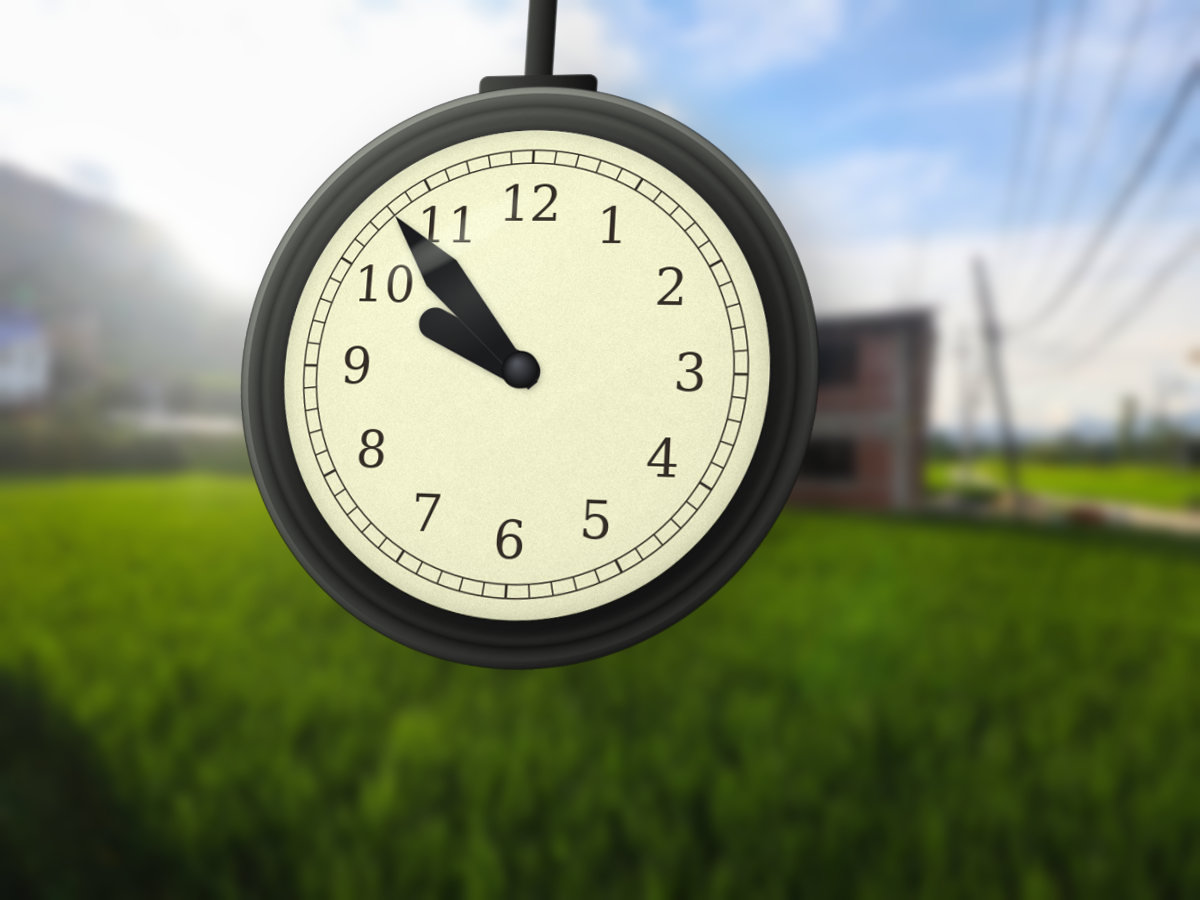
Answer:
9:53
